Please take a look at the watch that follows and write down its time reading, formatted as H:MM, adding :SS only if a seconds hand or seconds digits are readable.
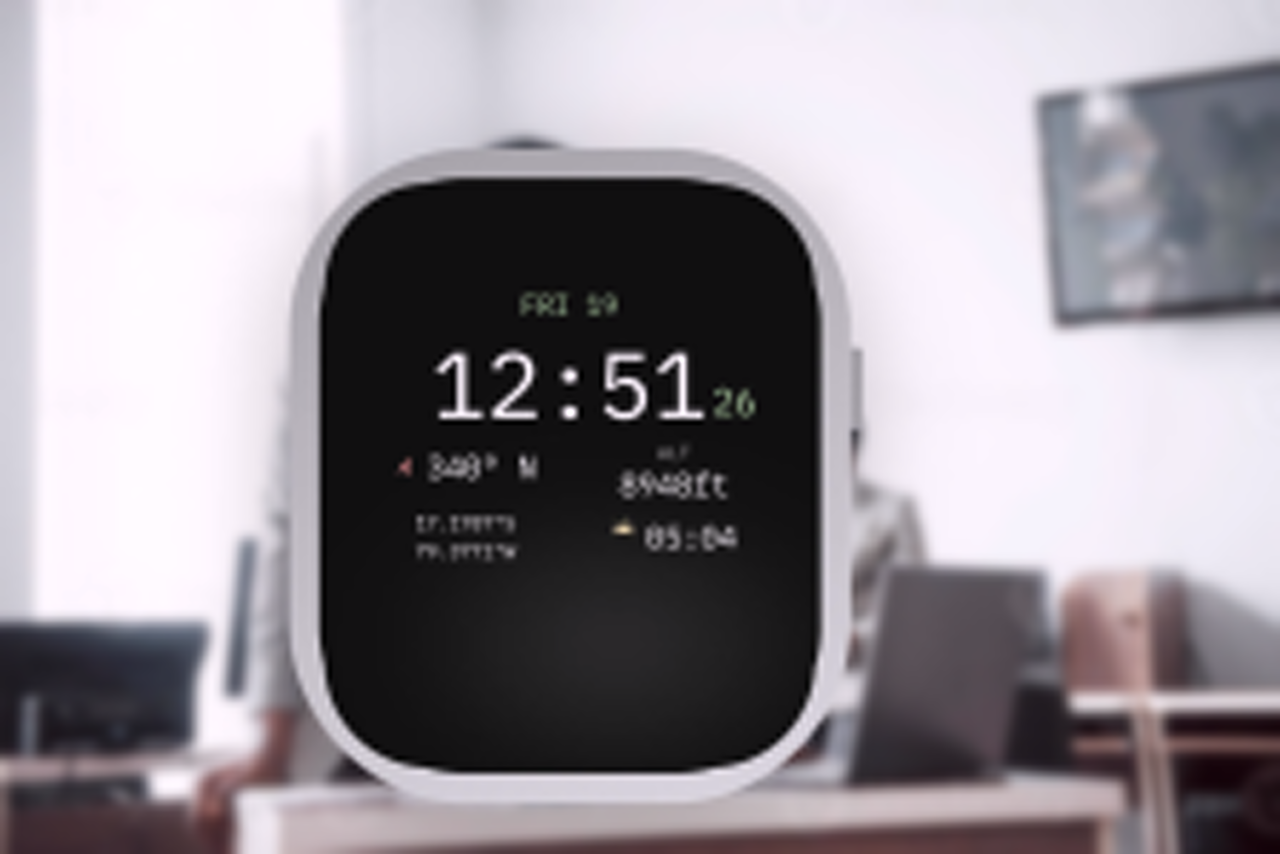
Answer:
12:51
